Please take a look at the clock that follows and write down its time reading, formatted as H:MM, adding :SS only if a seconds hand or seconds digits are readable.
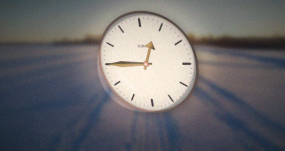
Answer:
12:45
